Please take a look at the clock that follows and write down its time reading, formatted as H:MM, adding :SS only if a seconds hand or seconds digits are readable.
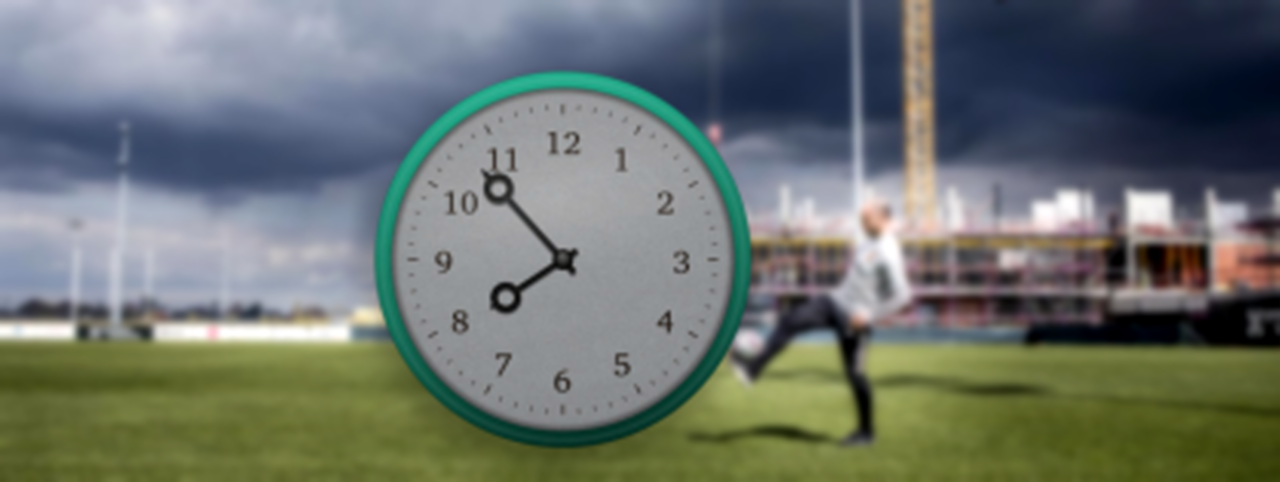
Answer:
7:53
